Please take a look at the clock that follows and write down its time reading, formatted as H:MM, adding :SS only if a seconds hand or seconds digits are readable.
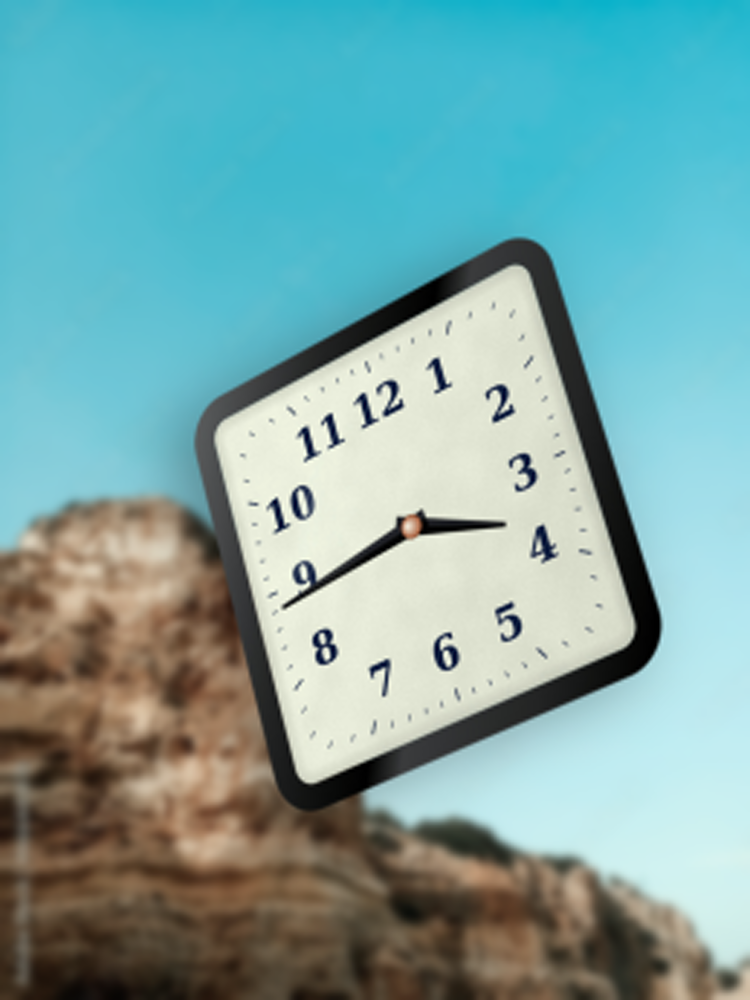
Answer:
3:44
